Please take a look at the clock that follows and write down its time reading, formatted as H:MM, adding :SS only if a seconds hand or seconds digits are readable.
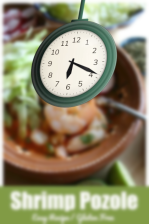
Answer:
6:19
